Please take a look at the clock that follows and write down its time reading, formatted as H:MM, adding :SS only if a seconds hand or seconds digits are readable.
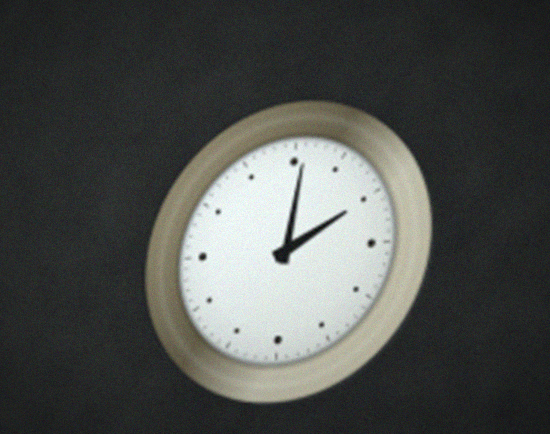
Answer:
2:01
